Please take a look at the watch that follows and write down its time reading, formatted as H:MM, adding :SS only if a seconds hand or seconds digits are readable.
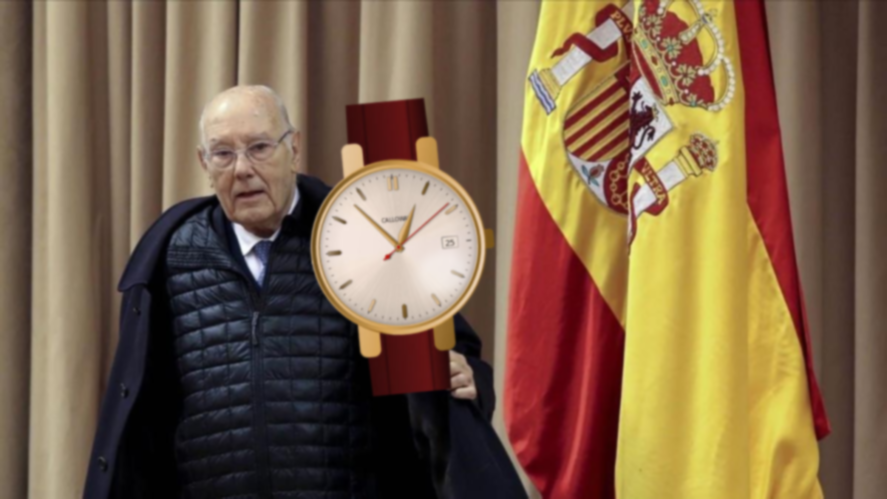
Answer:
12:53:09
